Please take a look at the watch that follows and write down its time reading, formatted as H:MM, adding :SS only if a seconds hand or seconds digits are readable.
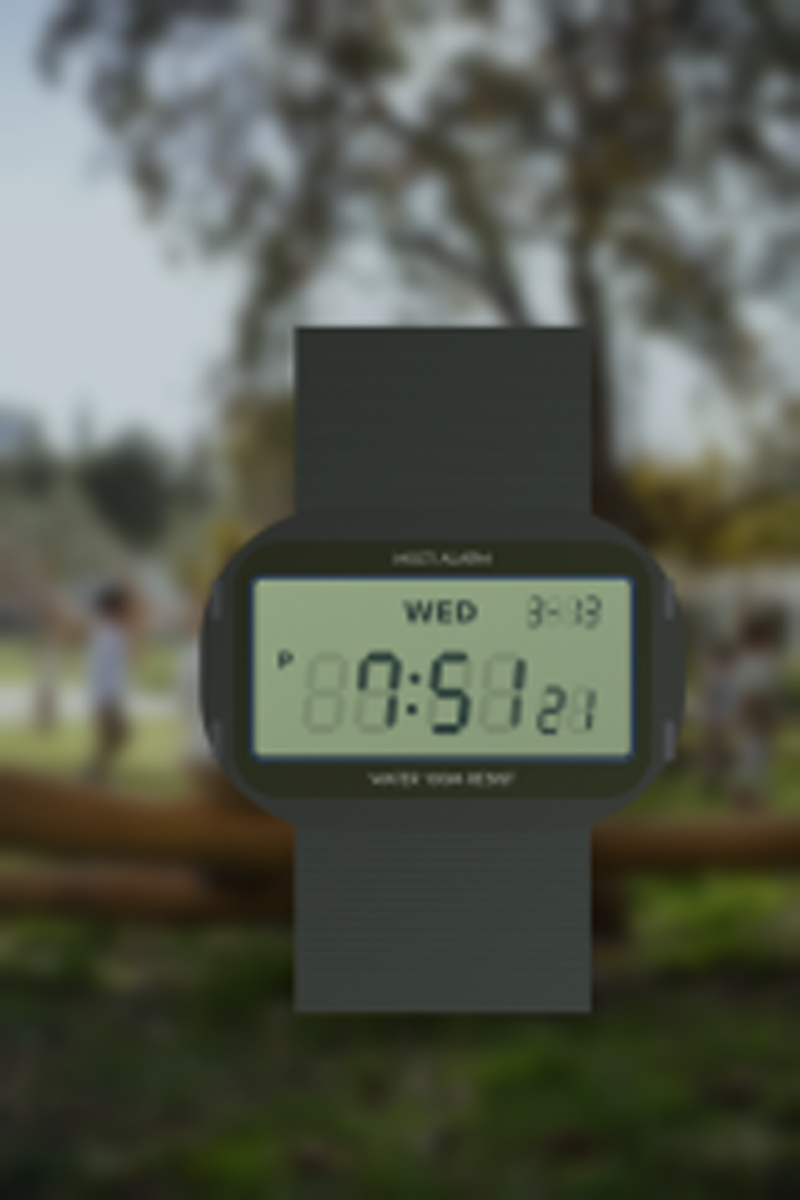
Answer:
7:51:21
